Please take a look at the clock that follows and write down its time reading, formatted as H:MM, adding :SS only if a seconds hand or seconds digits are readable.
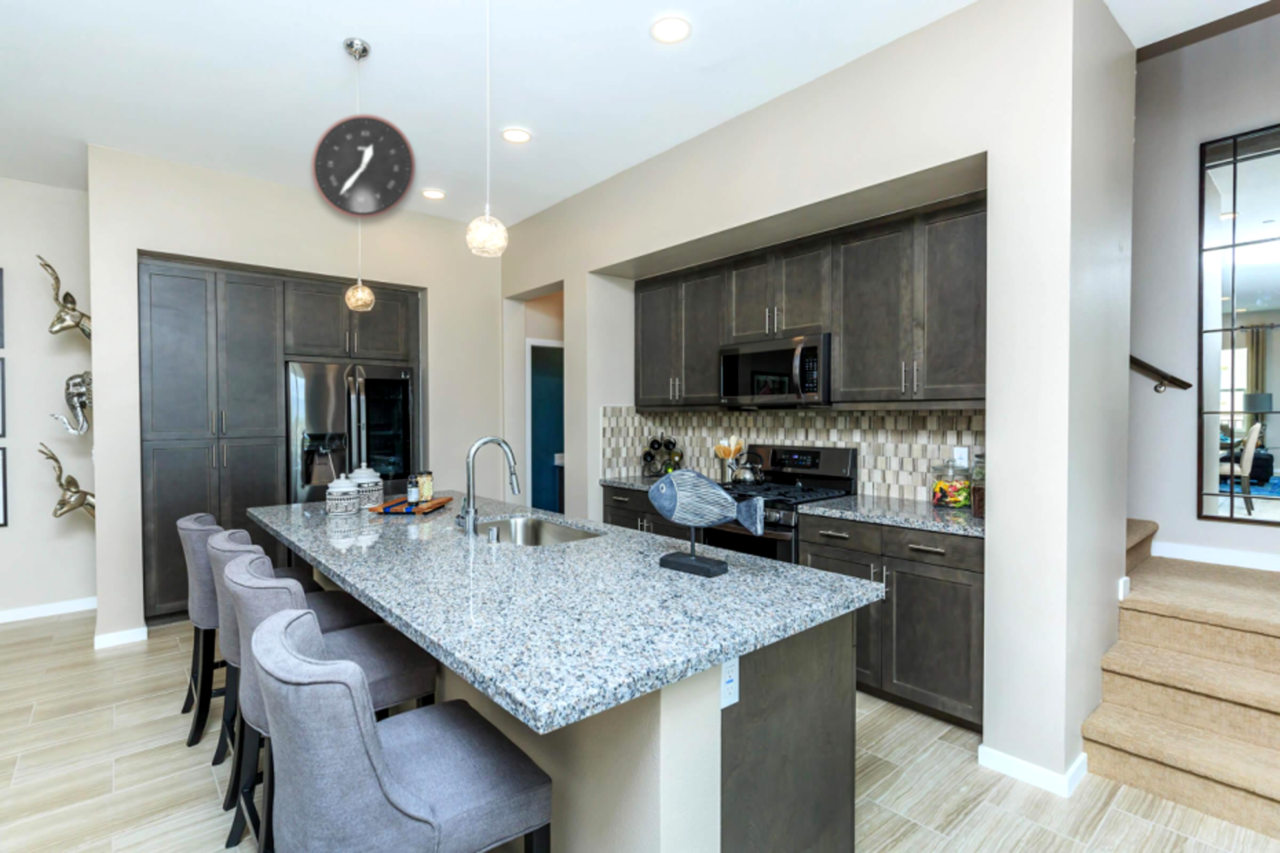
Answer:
12:36
